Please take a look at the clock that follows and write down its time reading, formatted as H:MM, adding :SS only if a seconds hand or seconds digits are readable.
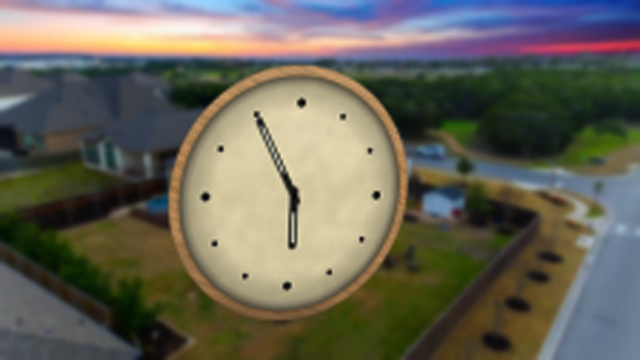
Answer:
5:55
